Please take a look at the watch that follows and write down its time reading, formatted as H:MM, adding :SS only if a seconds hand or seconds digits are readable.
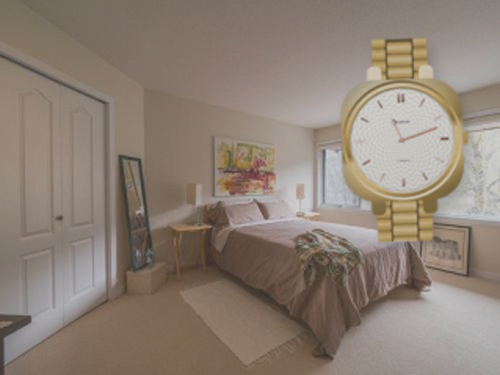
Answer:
11:12
